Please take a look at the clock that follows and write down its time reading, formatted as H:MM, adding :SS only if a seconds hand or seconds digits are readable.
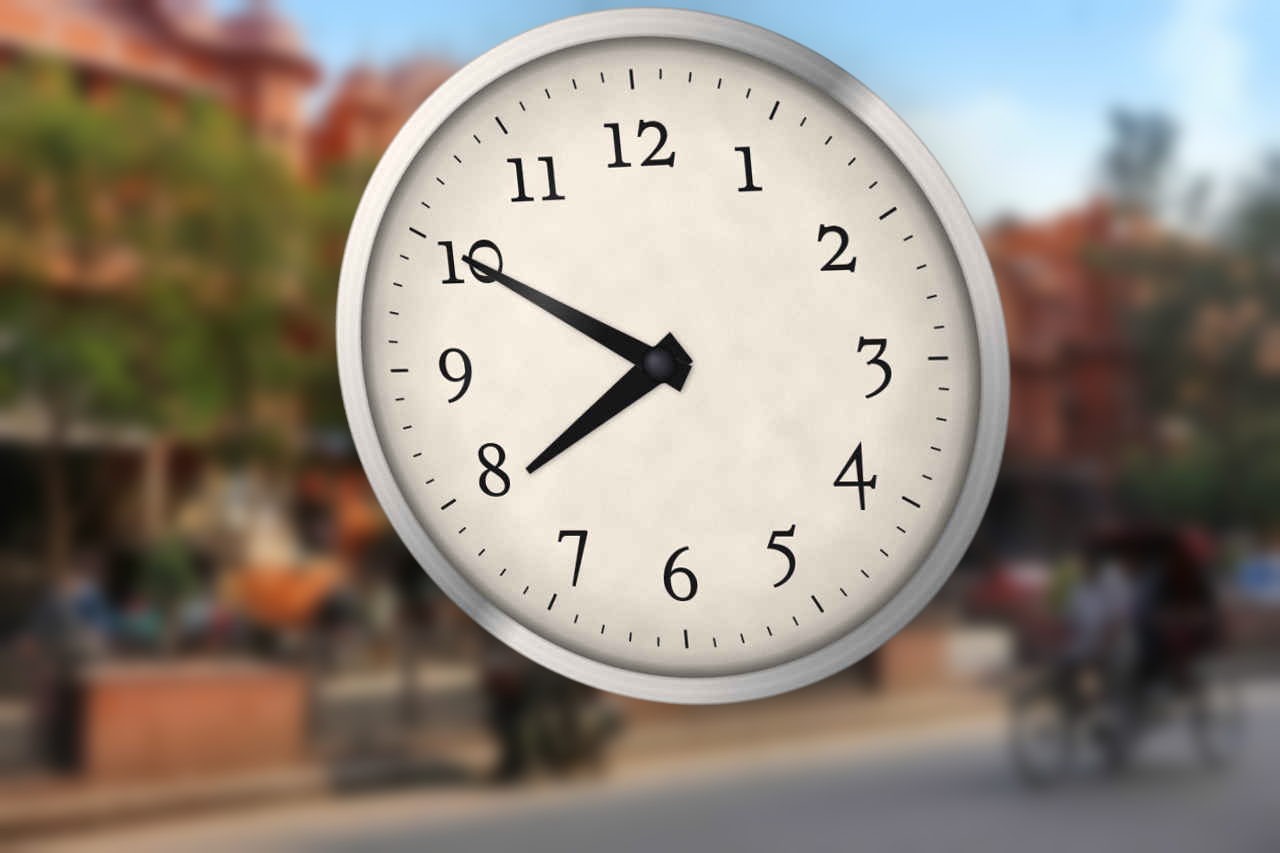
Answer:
7:50
